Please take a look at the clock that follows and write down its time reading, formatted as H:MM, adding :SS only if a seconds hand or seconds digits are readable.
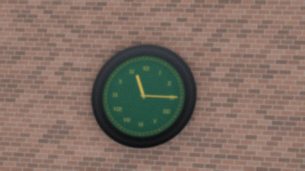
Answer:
11:15
